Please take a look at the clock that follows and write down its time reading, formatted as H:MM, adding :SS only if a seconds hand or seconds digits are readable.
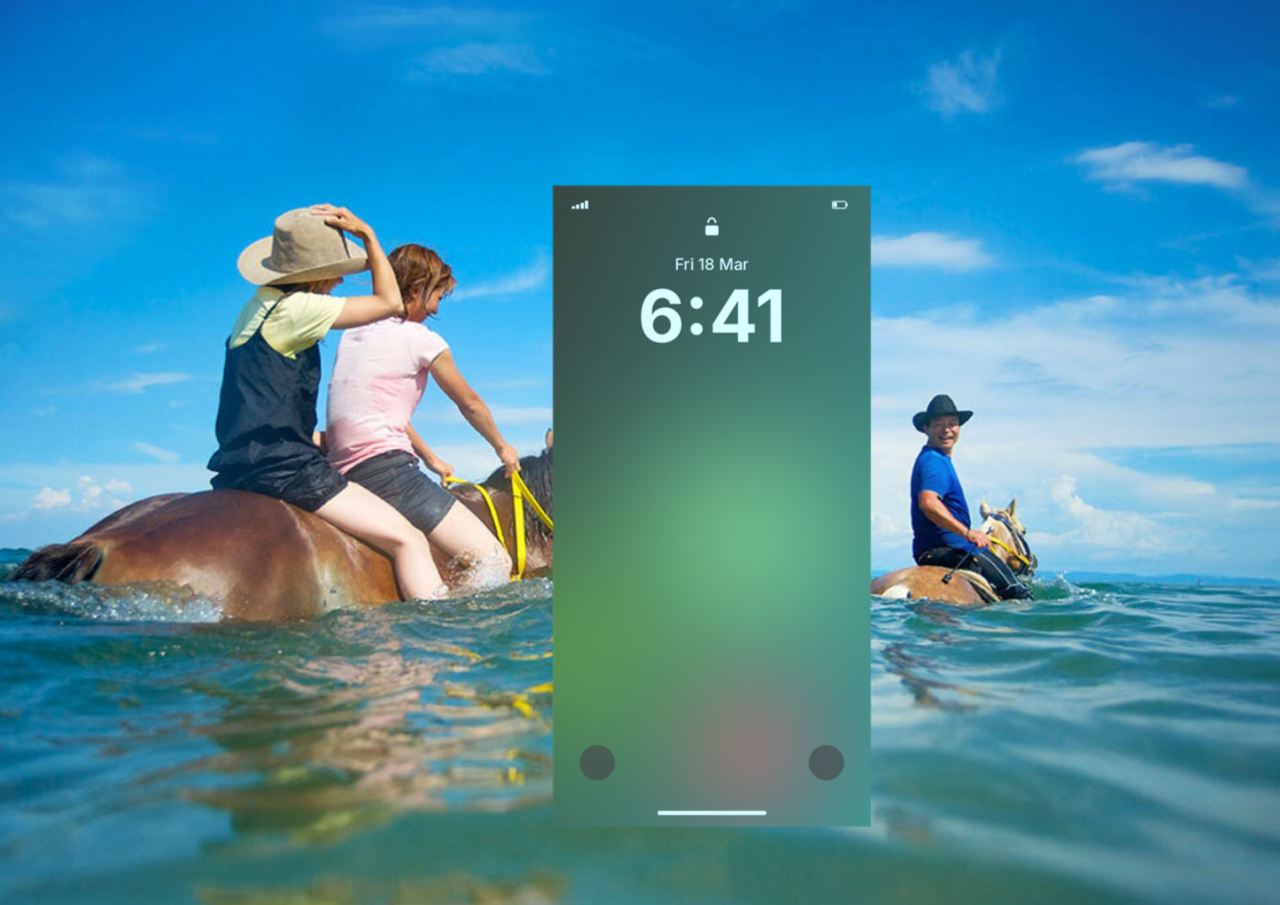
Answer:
6:41
